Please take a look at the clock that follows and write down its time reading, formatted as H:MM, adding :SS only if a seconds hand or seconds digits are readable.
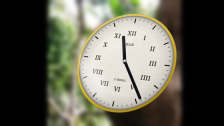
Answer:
11:24
